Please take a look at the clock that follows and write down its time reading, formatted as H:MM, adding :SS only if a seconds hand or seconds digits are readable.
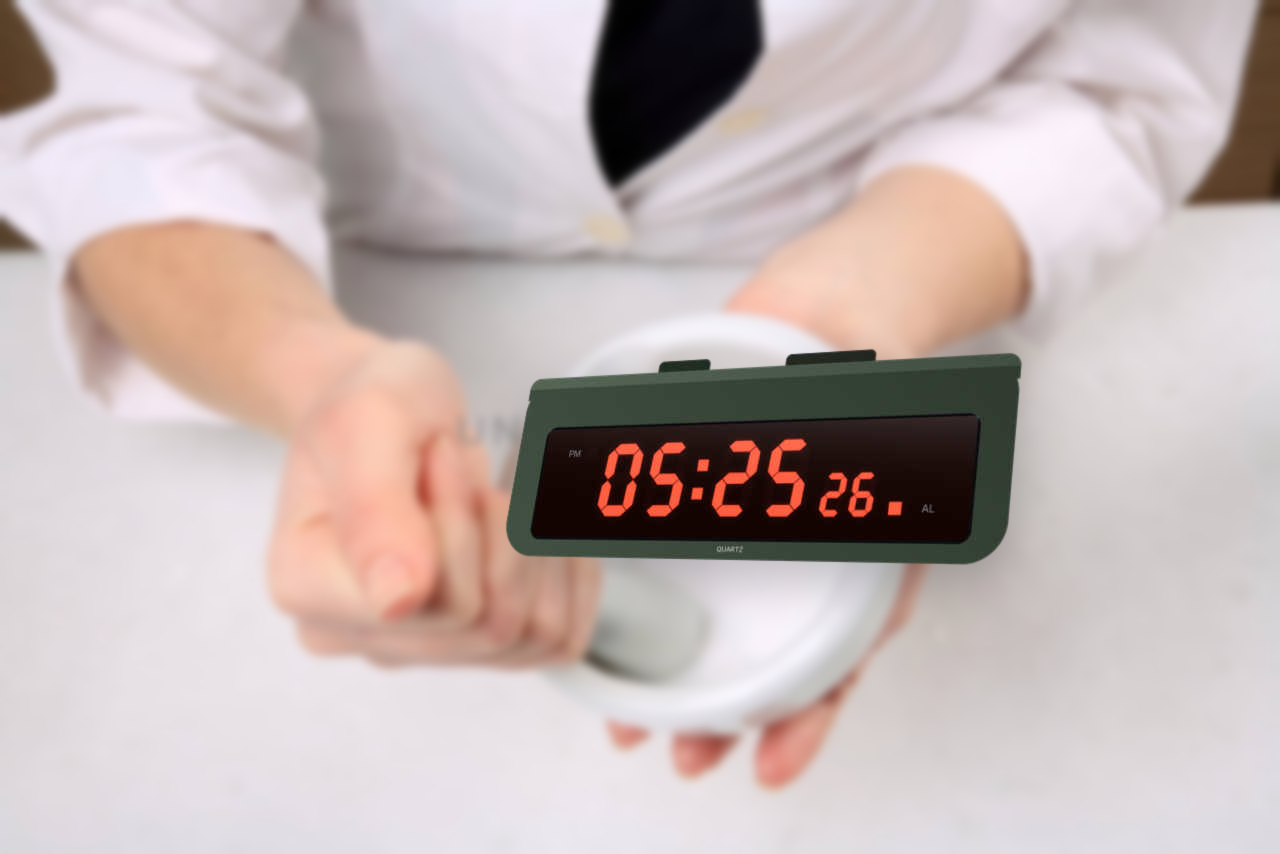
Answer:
5:25:26
